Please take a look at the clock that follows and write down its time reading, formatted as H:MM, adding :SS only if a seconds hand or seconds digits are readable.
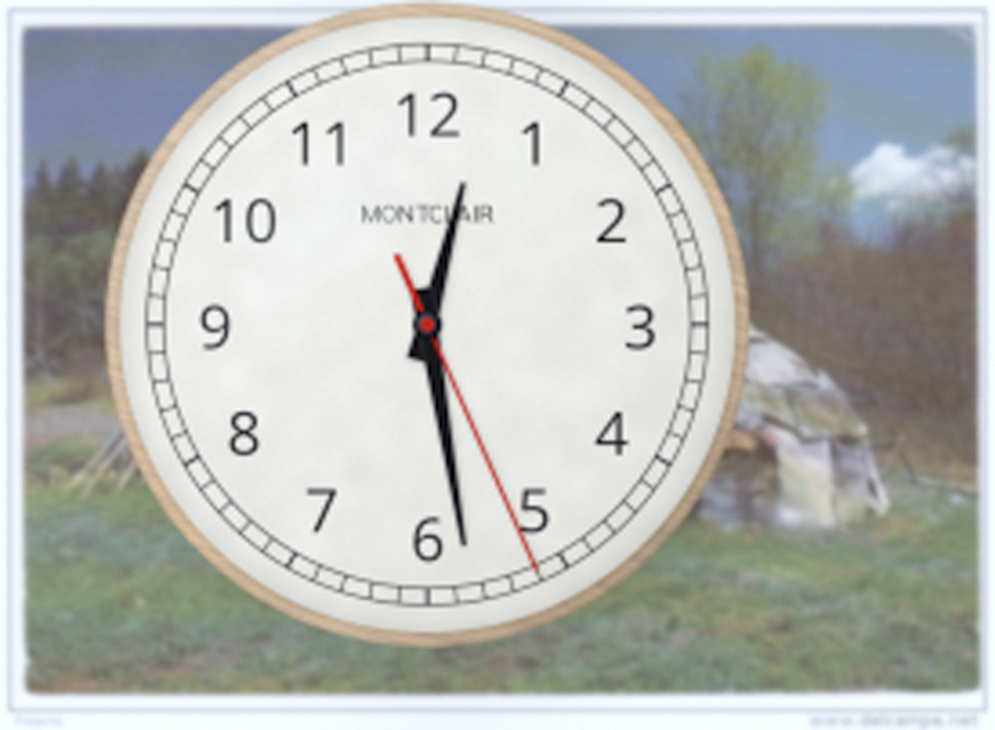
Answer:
12:28:26
